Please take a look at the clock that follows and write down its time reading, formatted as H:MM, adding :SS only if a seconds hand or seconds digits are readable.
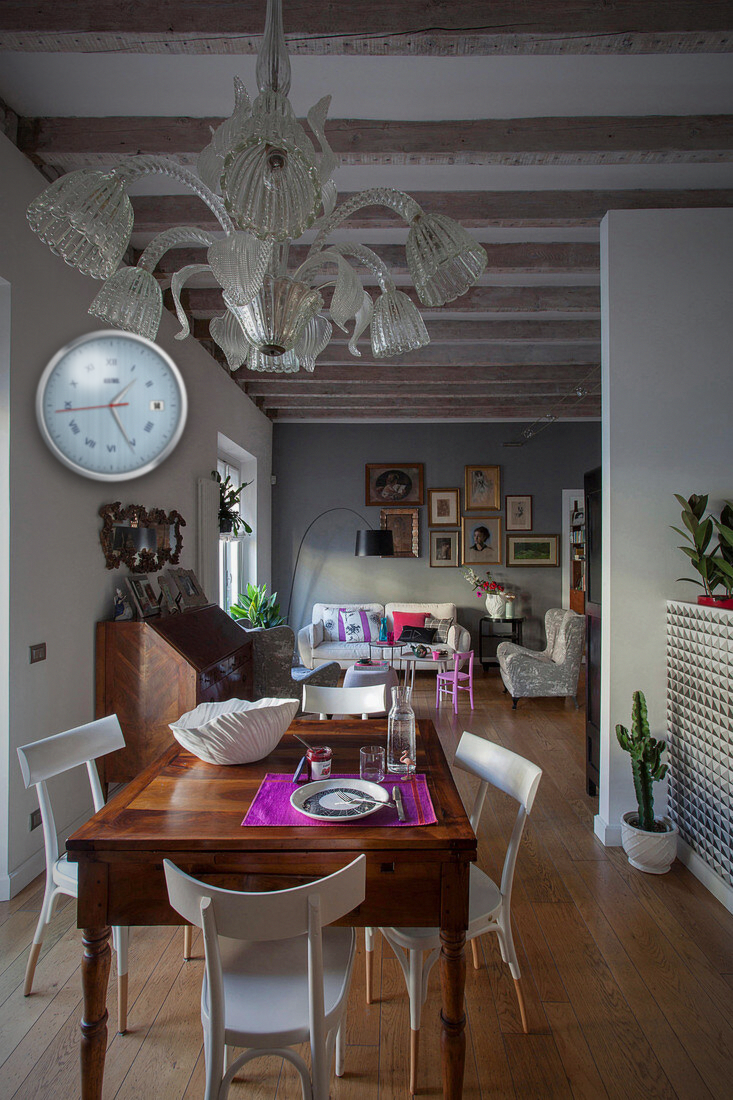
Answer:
1:25:44
